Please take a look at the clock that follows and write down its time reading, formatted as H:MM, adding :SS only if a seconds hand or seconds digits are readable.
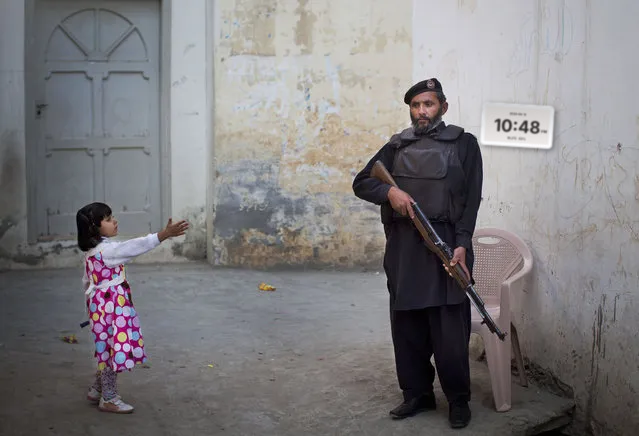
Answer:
10:48
